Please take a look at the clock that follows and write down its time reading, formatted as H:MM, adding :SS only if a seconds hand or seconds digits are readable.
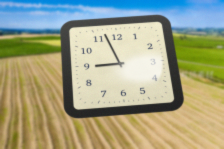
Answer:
8:57
